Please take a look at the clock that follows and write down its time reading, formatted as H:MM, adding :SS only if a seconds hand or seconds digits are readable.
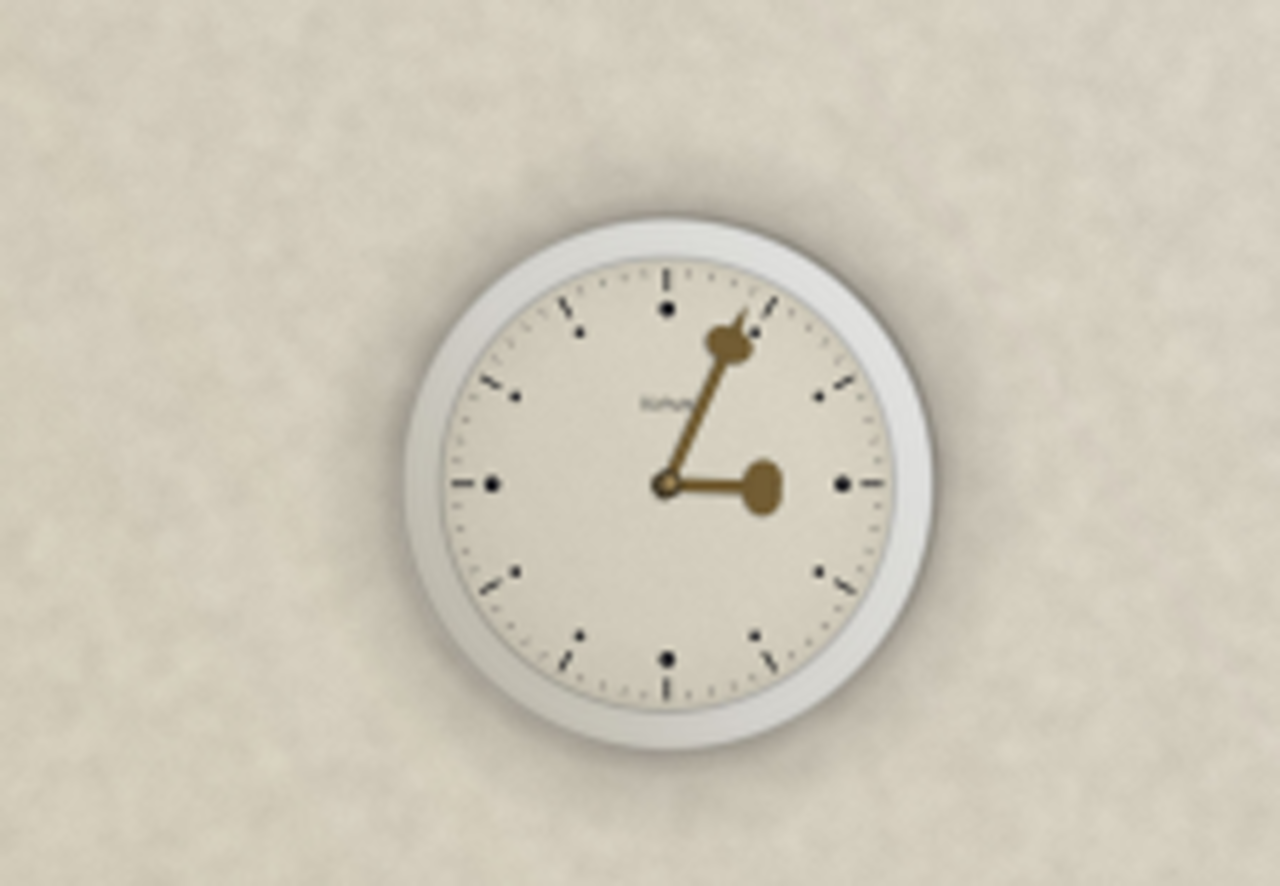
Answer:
3:04
